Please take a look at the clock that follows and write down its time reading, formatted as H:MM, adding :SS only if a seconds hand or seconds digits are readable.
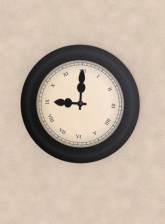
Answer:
9:00
